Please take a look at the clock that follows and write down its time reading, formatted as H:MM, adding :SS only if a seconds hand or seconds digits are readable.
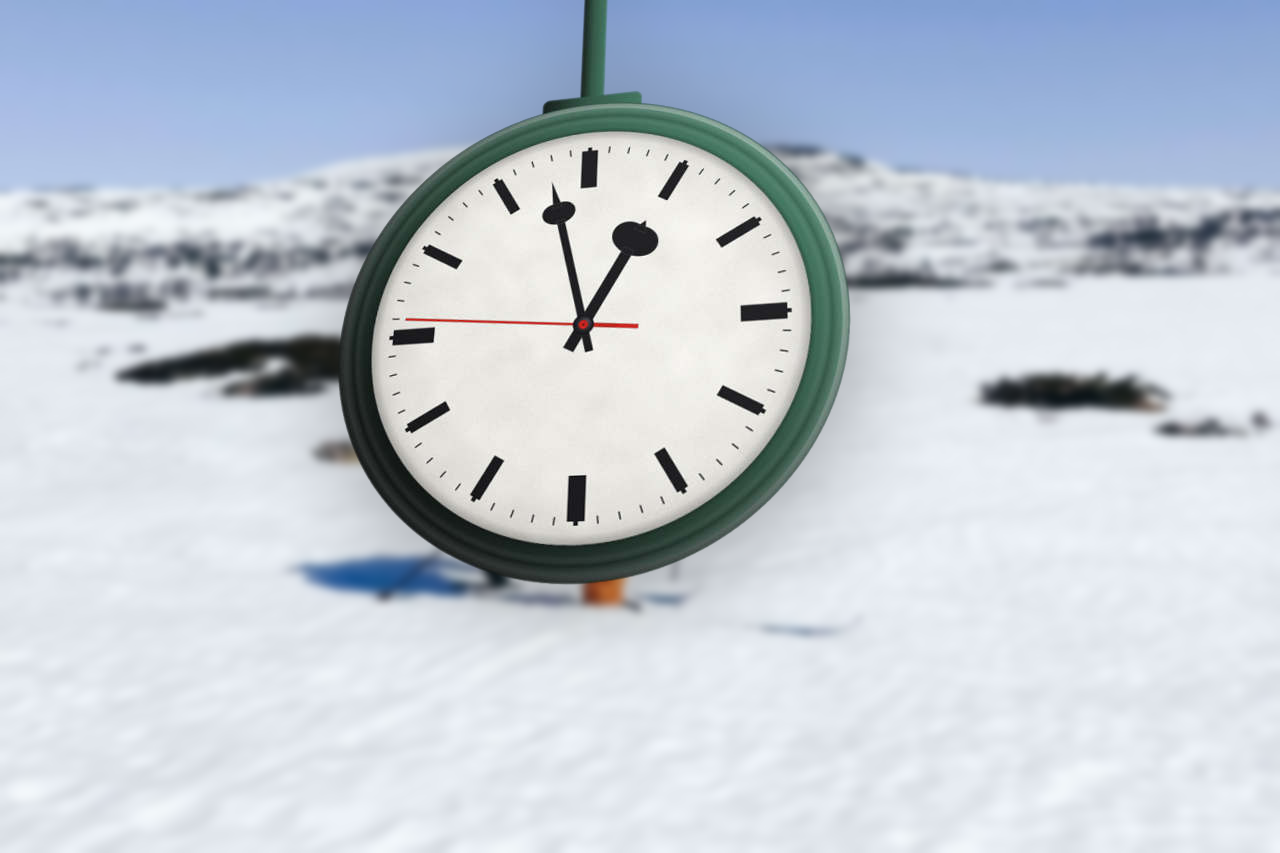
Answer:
12:57:46
